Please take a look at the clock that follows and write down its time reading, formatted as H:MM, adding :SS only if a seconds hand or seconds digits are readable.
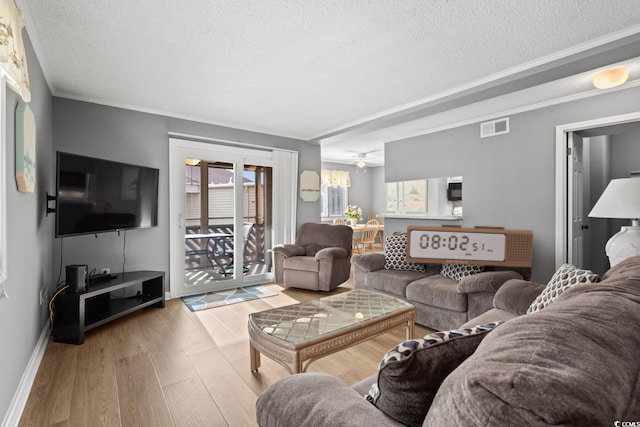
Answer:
8:02
